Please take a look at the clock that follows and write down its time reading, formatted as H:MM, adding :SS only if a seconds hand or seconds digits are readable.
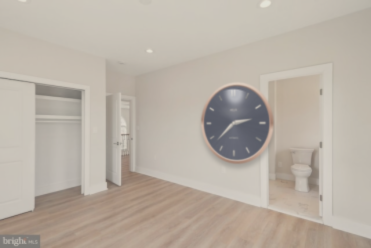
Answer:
2:38
